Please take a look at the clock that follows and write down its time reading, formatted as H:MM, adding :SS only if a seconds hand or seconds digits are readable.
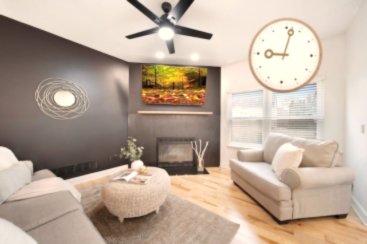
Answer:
9:02
